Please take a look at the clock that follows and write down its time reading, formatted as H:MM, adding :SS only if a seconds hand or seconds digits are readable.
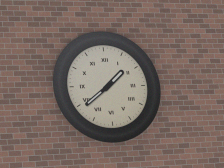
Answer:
1:39
